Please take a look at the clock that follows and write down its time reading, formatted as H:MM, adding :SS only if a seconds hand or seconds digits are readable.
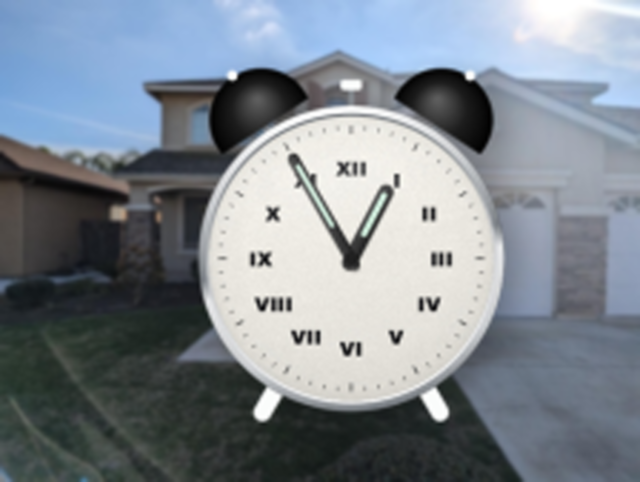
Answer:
12:55
